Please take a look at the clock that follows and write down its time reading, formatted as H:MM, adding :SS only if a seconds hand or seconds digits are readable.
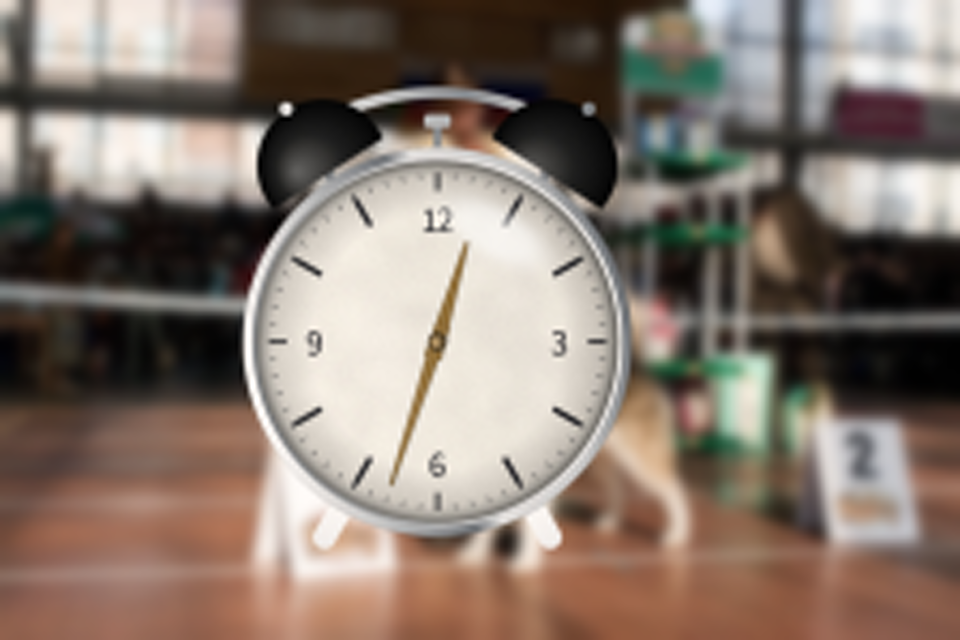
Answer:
12:33
